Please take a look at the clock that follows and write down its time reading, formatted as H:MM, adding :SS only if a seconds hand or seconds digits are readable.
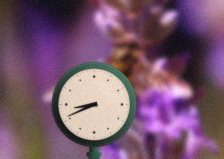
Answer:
8:41
